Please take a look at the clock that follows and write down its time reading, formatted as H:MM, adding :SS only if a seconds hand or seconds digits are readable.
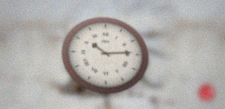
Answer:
10:14
